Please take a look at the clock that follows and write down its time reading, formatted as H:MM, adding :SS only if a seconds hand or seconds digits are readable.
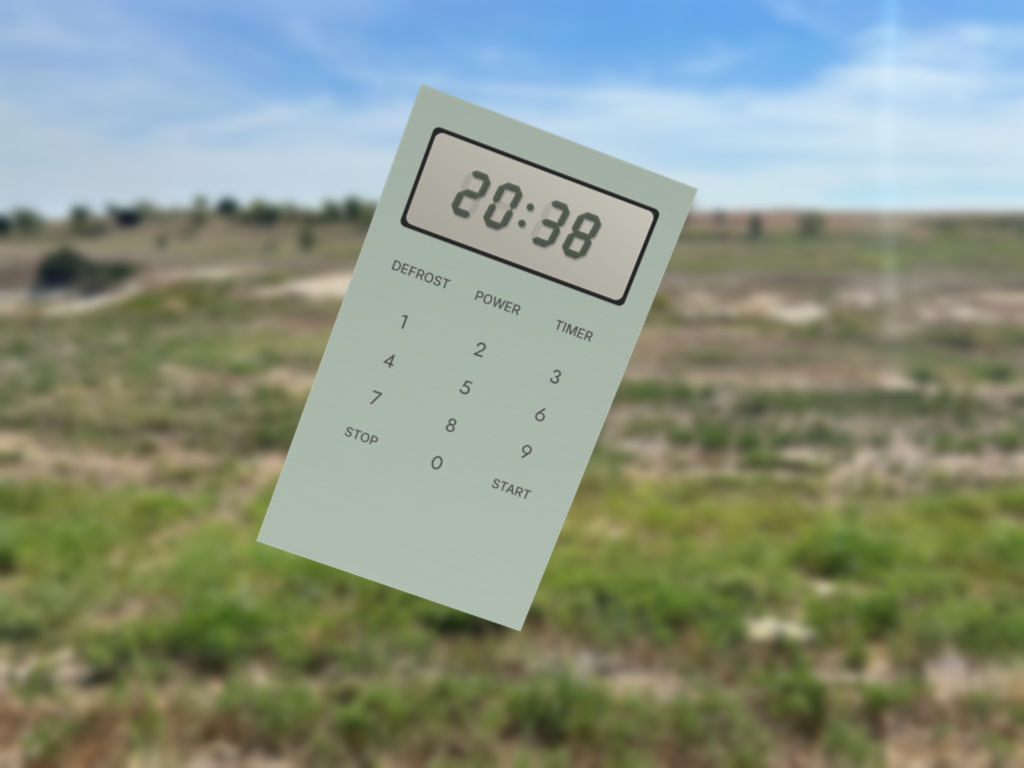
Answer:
20:38
